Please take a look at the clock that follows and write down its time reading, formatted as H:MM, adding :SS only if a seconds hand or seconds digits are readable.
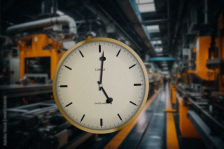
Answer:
5:01
